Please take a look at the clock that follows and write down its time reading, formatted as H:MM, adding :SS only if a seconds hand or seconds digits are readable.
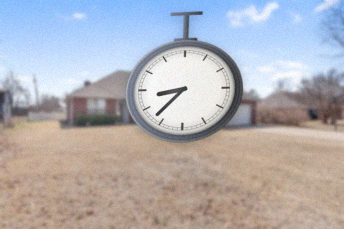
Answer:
8:37
